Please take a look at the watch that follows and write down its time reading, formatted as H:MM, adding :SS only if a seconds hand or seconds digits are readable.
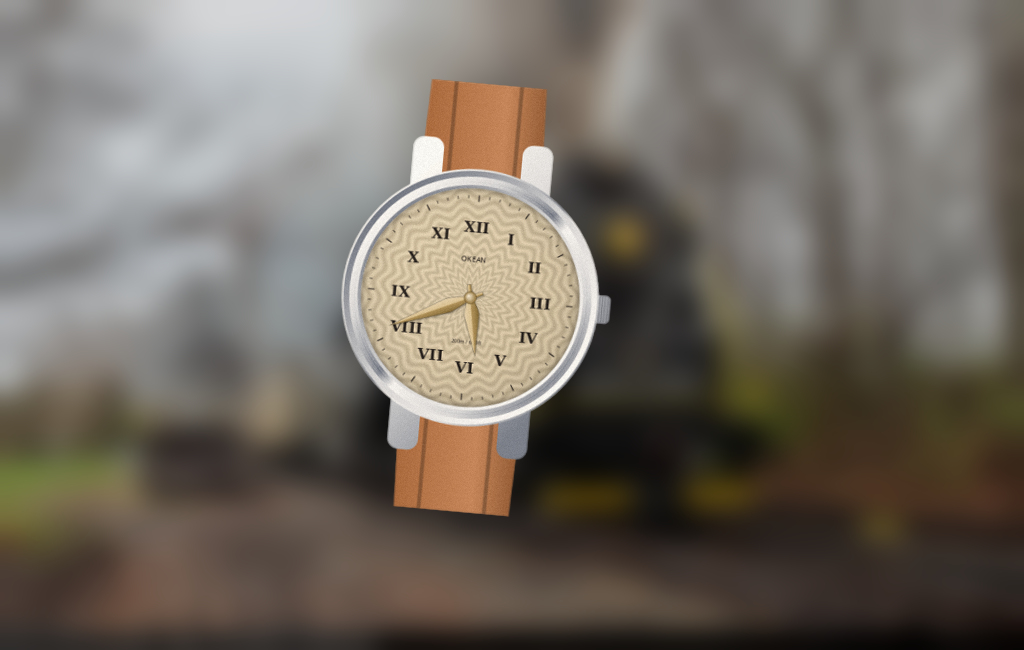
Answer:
5:41
